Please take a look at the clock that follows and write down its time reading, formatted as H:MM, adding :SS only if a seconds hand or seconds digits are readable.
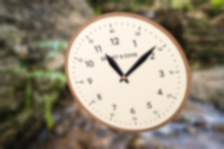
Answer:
11:09
